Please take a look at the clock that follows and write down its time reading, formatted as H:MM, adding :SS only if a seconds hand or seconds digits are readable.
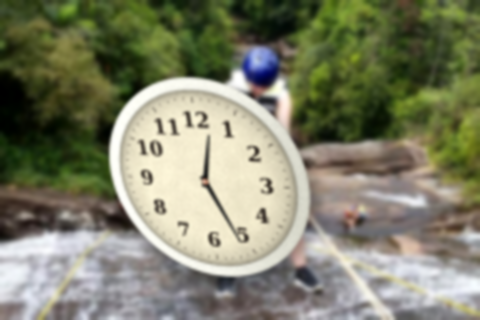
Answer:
12:26
